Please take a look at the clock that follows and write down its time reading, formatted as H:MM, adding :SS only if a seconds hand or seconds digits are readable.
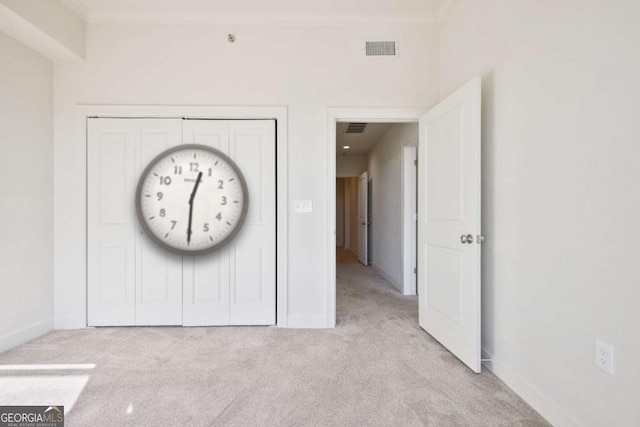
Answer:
12:30
